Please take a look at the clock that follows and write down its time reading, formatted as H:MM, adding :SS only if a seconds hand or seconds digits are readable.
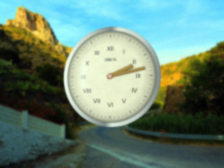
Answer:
2:13
